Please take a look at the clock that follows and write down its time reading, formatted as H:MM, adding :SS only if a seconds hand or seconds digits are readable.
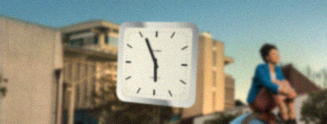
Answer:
5:56
